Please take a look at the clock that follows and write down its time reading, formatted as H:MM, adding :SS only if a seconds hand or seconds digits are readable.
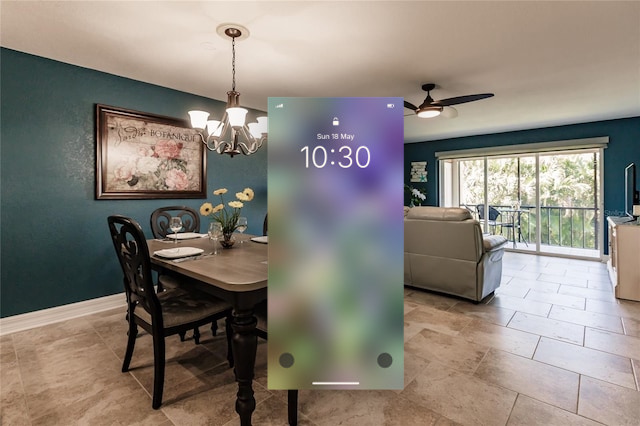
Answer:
10:30
